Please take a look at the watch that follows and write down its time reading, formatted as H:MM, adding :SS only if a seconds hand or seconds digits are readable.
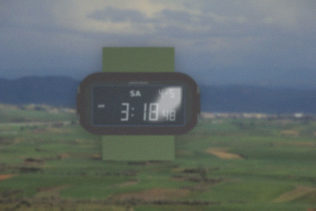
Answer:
3:18:48
